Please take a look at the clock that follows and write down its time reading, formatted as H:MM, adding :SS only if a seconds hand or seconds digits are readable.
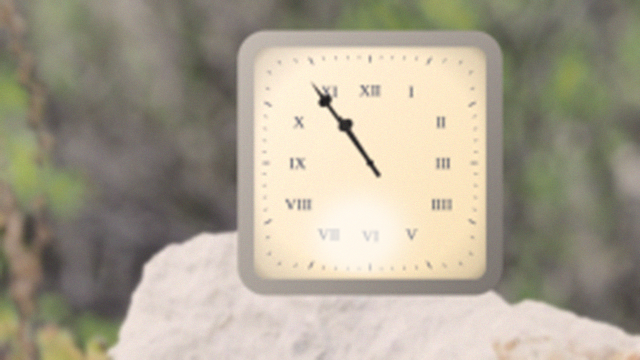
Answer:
10:54
